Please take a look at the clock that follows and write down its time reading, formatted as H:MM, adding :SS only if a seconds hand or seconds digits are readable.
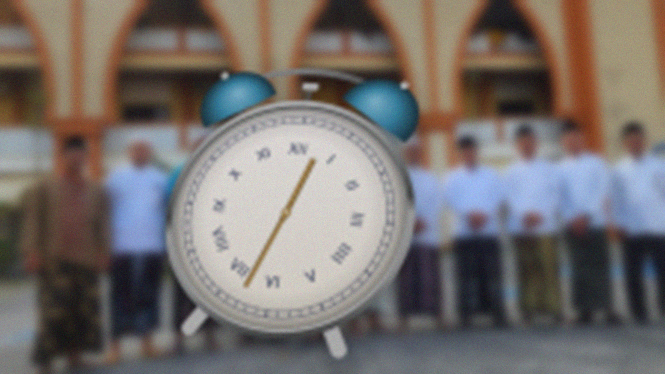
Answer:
12:33
